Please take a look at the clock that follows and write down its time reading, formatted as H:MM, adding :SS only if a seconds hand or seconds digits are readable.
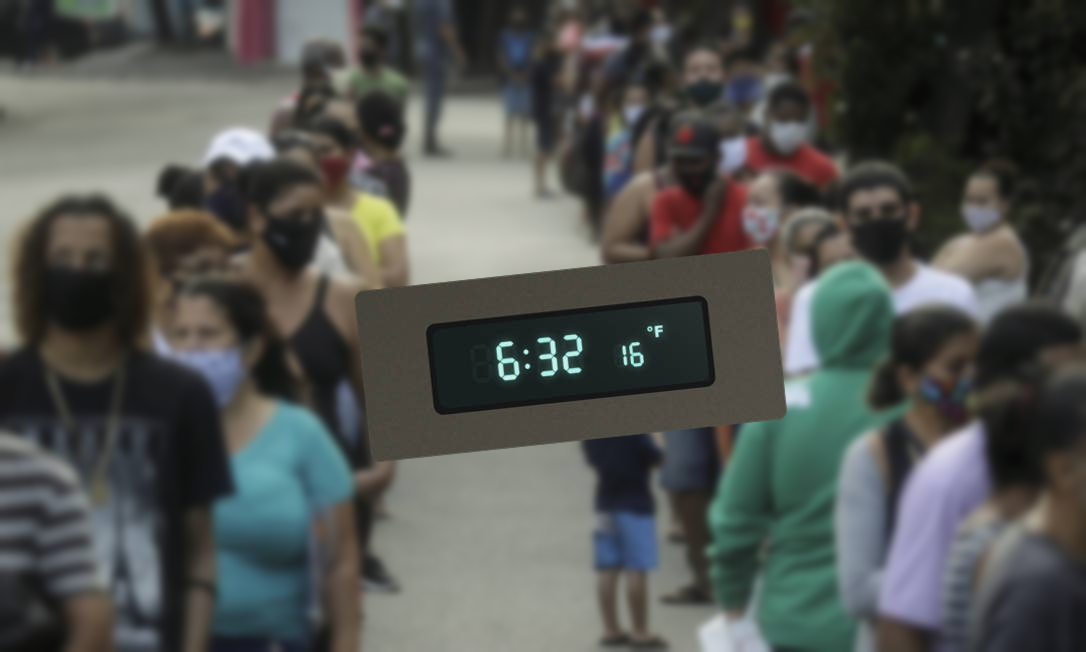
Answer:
6:32
